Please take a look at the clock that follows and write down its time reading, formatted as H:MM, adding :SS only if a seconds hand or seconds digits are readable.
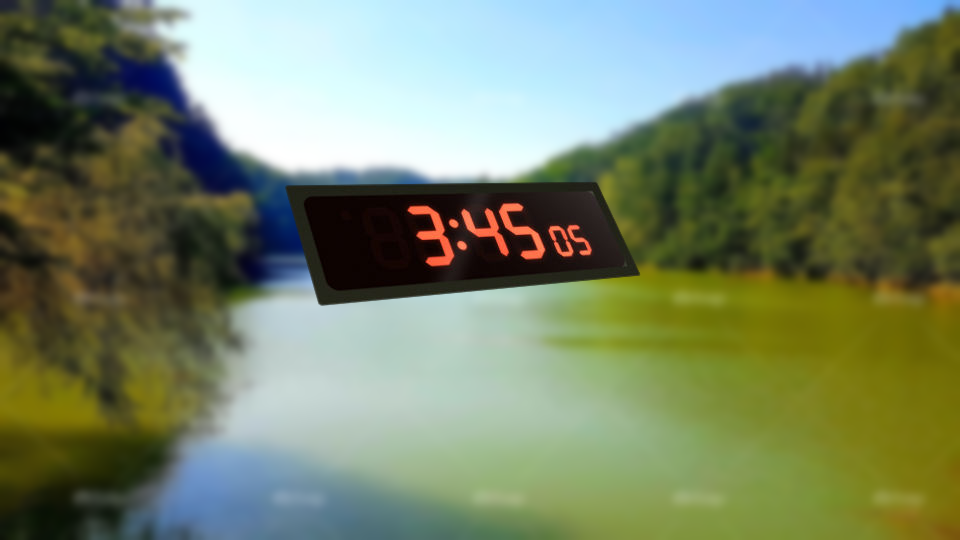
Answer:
3:45:05
